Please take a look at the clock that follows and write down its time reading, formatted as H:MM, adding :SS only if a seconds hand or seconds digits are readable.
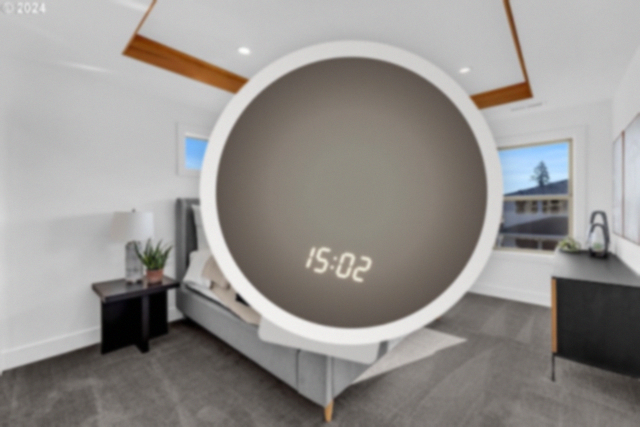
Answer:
15:02
